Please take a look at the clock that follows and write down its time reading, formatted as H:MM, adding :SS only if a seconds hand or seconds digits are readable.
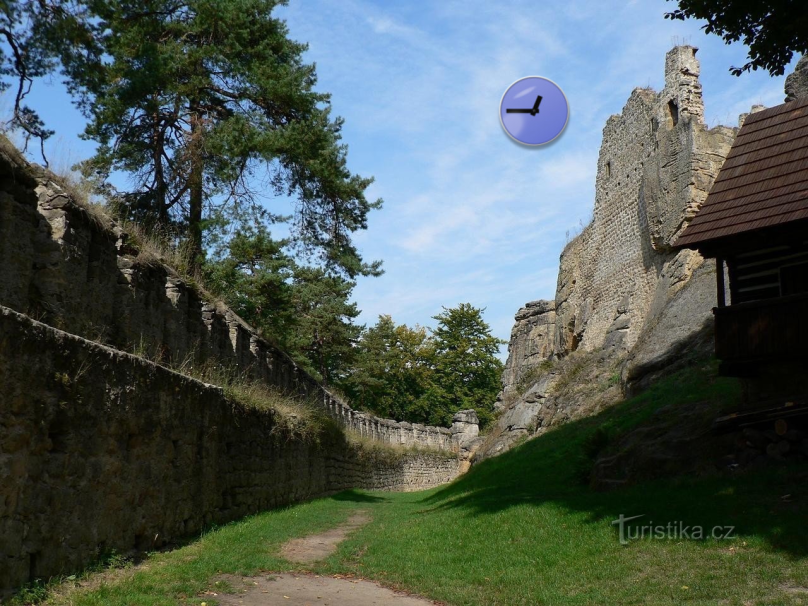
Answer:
12:45
